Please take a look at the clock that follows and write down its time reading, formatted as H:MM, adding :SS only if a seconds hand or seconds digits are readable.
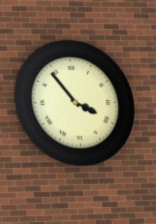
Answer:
3:54
